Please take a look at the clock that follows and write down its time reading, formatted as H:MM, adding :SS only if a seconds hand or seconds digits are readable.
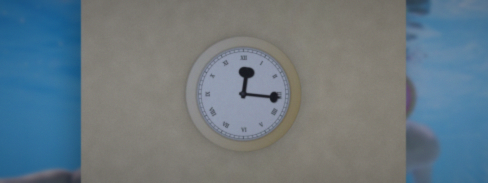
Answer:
12:16
